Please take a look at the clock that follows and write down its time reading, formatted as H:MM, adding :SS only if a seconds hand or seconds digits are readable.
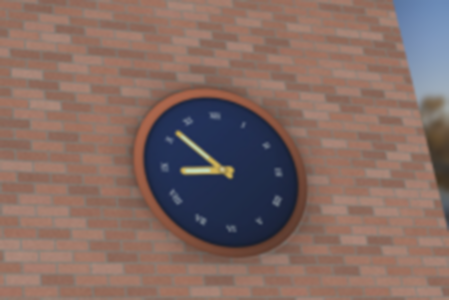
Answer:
8:52
